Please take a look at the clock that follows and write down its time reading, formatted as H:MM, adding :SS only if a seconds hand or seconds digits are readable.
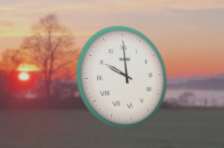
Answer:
10:00
